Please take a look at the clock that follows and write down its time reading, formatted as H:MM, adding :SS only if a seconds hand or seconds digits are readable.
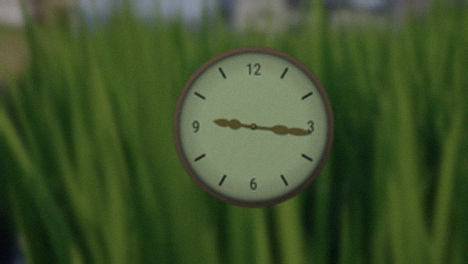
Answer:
9:16
